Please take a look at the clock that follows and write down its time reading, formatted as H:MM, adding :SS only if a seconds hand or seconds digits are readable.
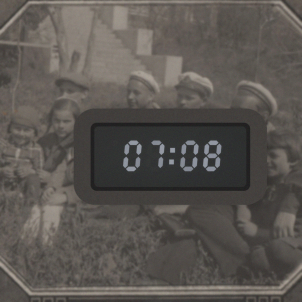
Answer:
7:08
